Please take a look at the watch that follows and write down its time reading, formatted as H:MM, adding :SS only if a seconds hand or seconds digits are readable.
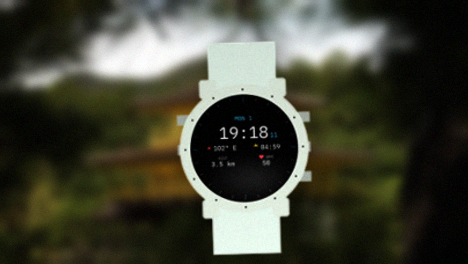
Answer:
19:18
